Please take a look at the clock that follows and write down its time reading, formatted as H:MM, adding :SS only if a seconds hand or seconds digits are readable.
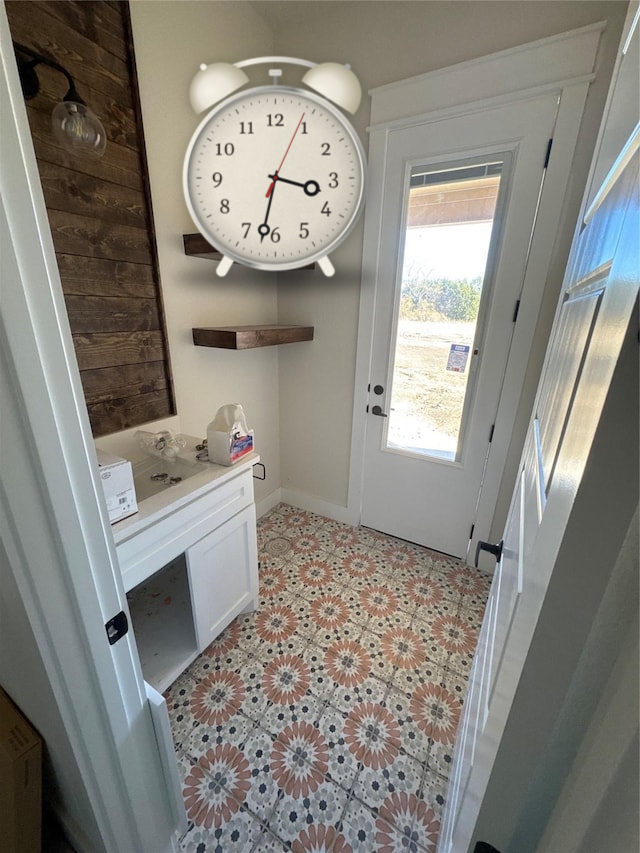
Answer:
3:32:04
